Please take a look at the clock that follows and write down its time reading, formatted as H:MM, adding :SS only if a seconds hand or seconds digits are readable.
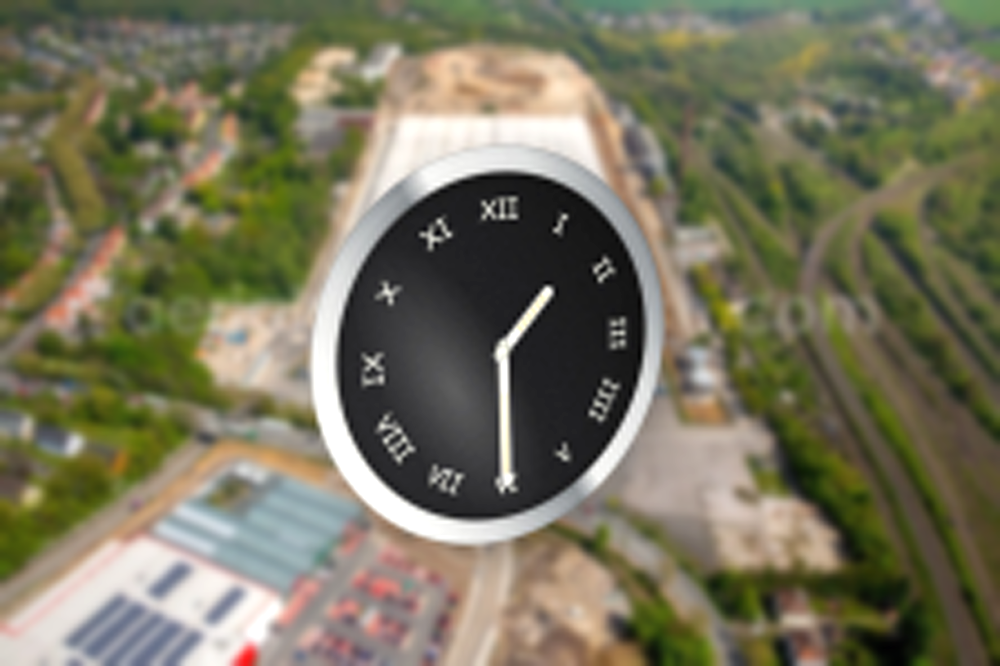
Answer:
1:30
